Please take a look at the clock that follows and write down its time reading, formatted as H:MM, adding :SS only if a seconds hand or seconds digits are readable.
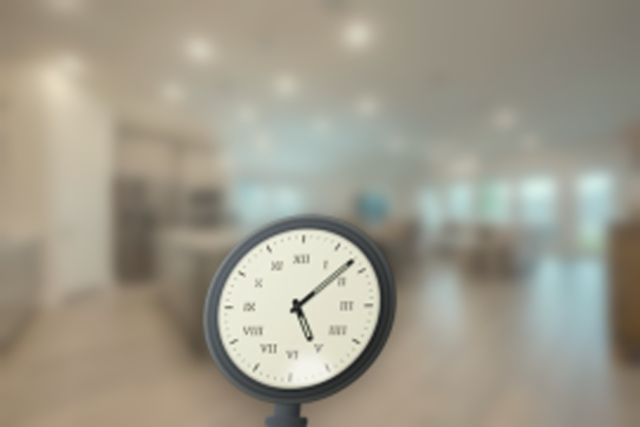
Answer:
5:08
